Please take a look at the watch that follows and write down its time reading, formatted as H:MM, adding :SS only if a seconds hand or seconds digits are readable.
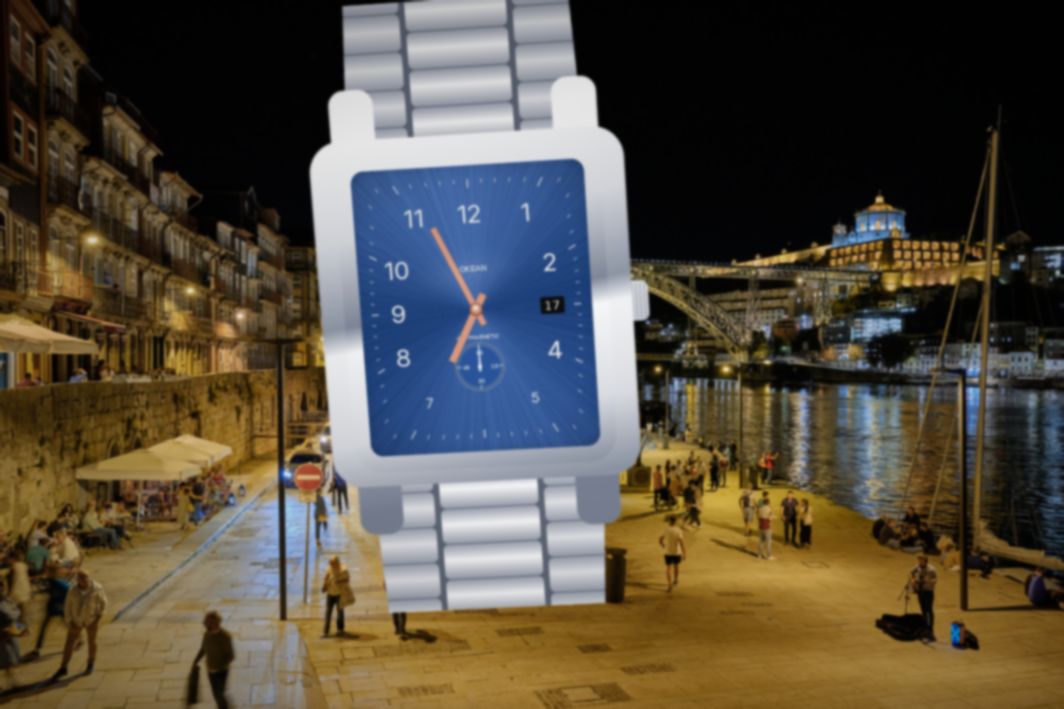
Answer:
6:56
